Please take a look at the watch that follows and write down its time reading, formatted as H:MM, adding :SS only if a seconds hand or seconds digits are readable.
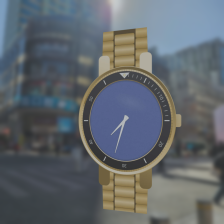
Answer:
7:33
